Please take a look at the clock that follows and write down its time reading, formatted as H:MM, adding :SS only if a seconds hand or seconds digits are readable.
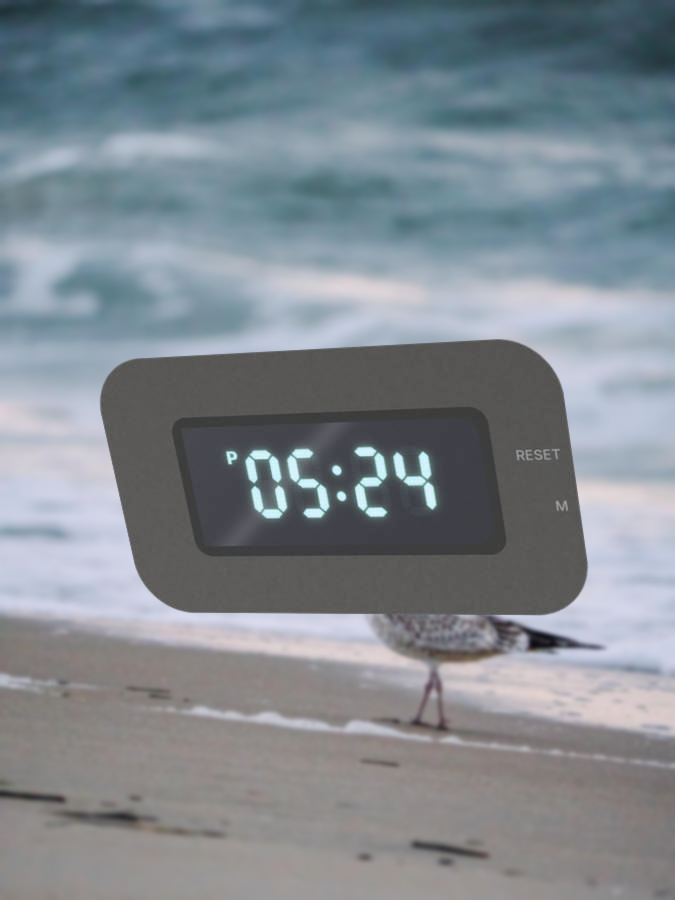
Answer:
5:24
